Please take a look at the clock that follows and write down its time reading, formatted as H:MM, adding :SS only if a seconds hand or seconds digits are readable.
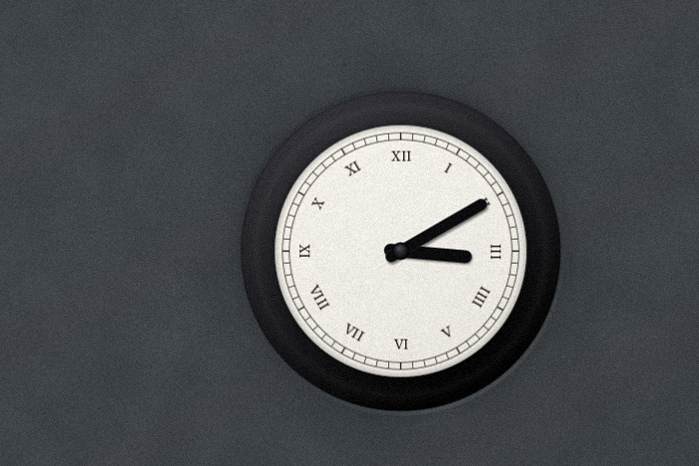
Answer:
3:10
